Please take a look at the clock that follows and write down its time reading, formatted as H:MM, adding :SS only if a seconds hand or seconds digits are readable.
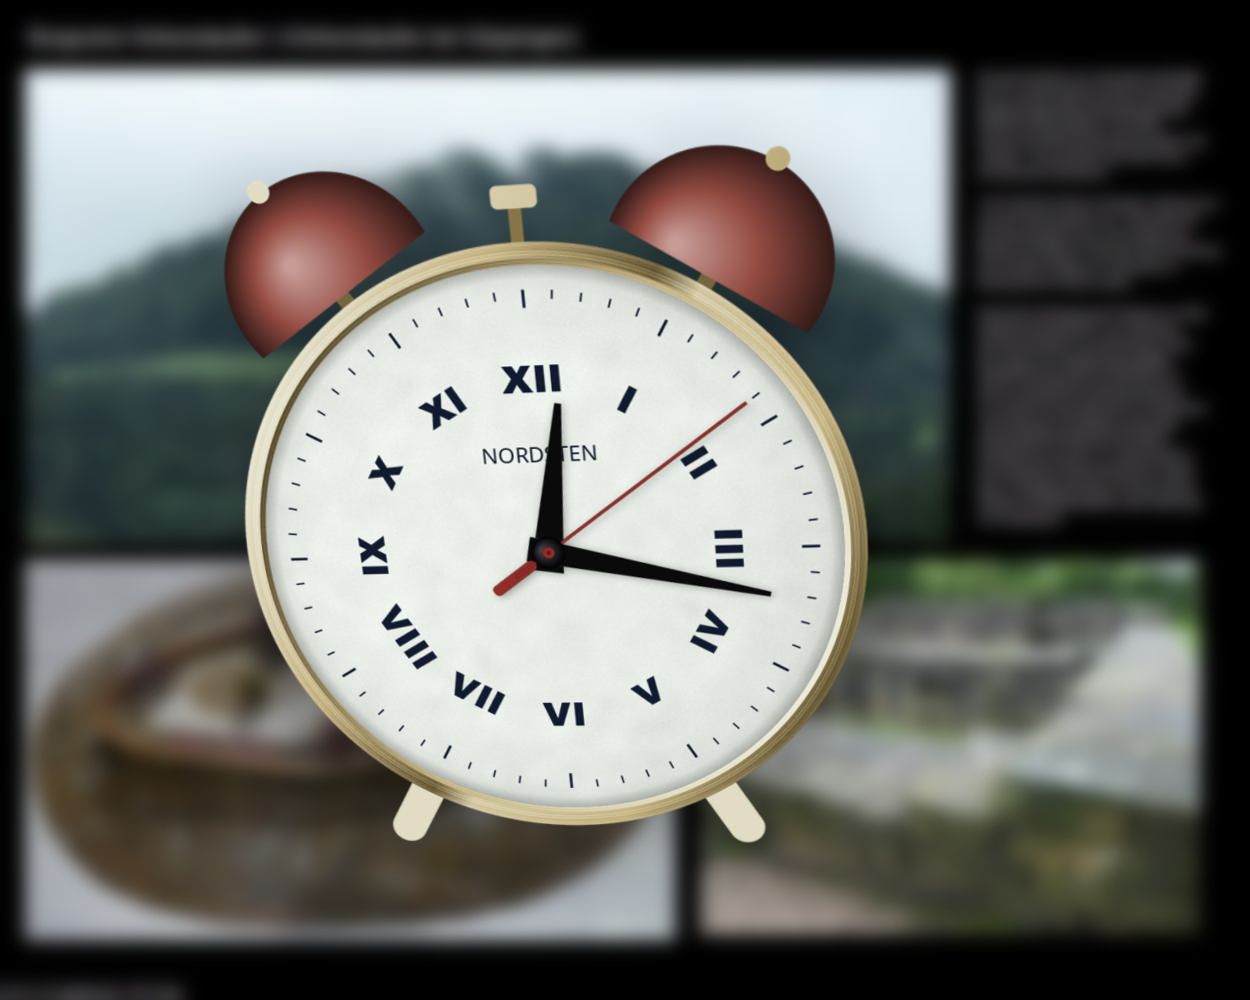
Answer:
12:17:09
